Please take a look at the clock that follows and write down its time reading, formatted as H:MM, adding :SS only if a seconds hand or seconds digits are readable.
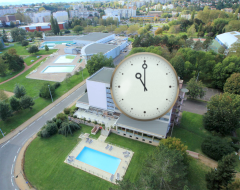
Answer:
11:00
